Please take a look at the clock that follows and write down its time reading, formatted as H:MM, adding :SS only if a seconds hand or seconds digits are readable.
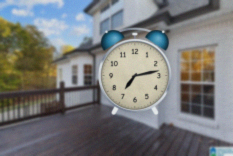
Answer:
7:13
